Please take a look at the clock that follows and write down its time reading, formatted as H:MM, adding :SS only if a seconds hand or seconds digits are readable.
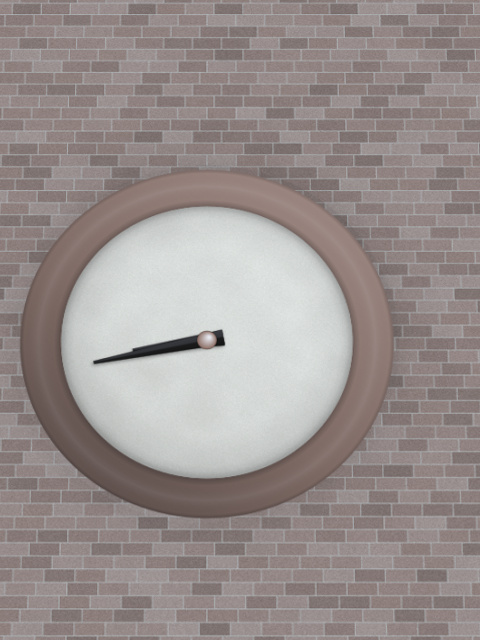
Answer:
8:43
